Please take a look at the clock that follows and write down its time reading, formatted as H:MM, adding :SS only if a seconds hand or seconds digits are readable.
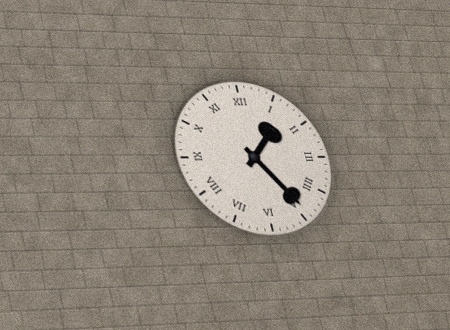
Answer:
1:24
